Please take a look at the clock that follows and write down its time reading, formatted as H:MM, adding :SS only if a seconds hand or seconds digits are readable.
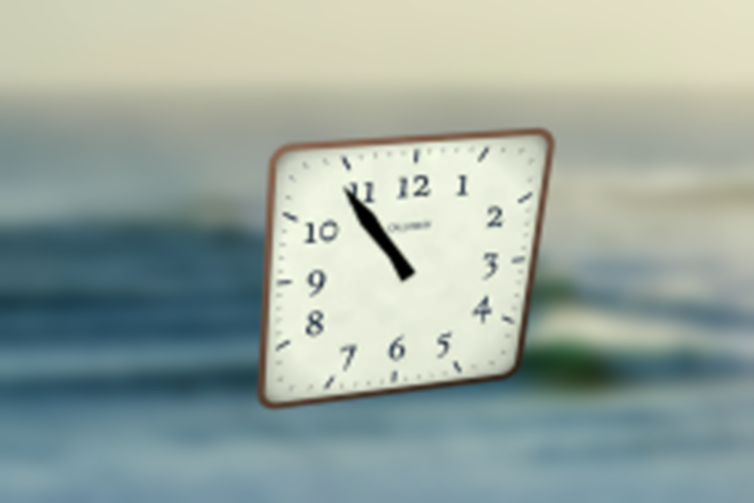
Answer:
10:54
